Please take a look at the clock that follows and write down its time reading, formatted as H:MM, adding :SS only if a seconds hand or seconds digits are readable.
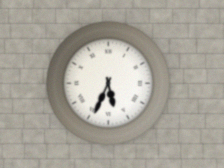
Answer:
5:34
